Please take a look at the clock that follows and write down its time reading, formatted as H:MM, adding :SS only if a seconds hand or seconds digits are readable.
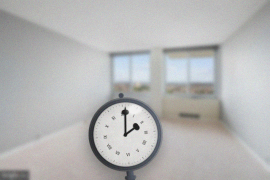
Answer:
2:01
